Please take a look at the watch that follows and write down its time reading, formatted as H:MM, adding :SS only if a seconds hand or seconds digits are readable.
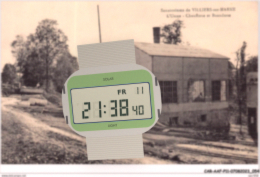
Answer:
21:38:40
